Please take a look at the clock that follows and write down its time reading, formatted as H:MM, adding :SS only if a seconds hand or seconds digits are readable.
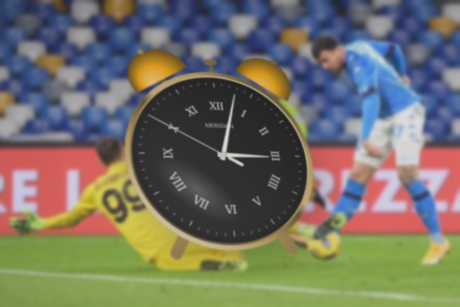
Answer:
3:02:50
